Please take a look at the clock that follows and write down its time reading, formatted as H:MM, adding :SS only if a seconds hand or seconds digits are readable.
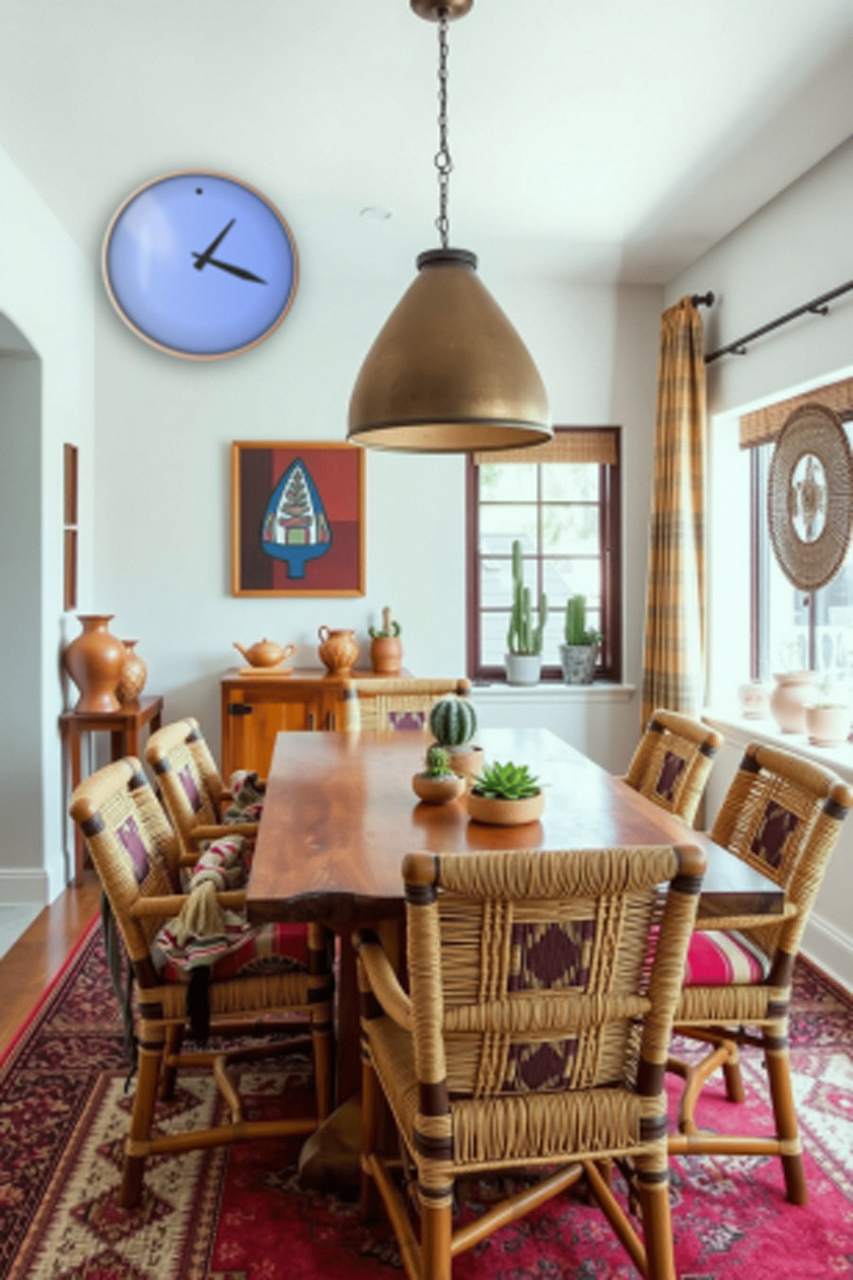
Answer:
1:19
